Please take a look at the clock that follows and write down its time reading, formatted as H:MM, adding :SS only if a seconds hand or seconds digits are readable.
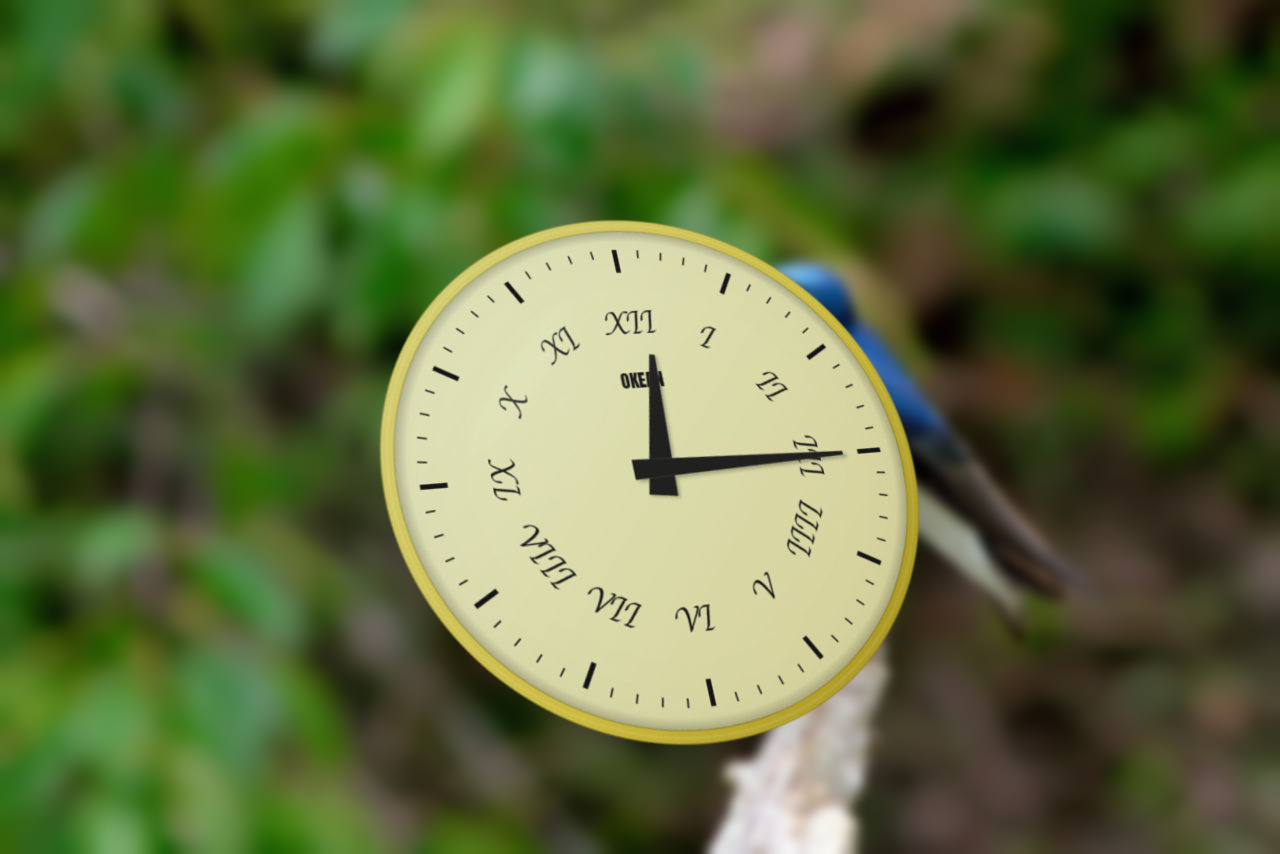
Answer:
12:15
